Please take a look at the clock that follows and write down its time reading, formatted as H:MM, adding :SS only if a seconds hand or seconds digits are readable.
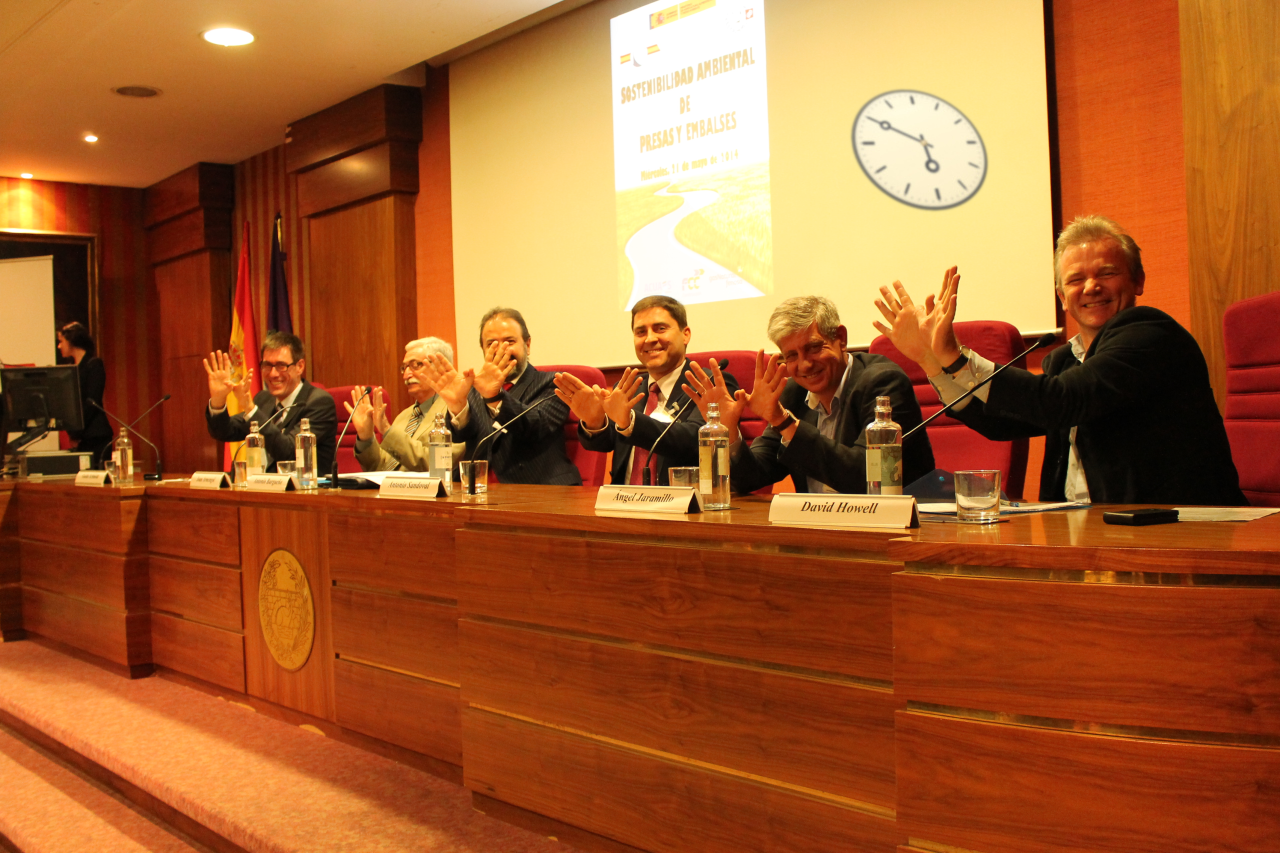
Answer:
5:50
